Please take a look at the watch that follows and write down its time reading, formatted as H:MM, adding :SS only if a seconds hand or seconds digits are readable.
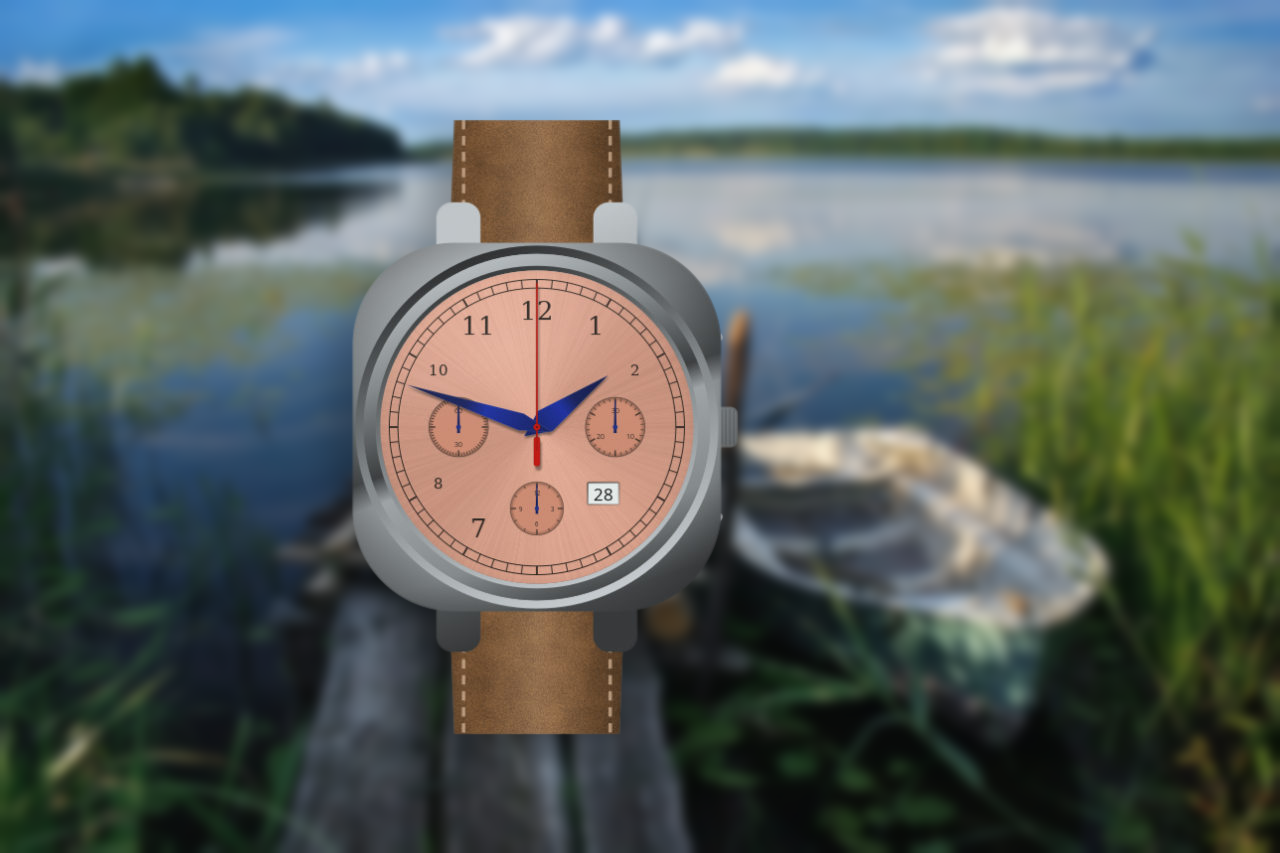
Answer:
1:48
